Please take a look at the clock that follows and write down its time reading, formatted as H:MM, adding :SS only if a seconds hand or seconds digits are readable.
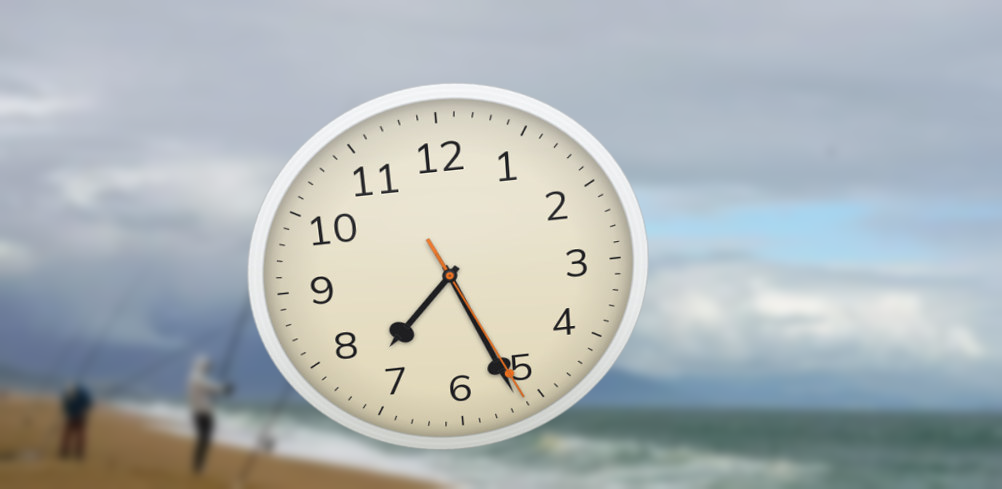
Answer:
7:26:26
